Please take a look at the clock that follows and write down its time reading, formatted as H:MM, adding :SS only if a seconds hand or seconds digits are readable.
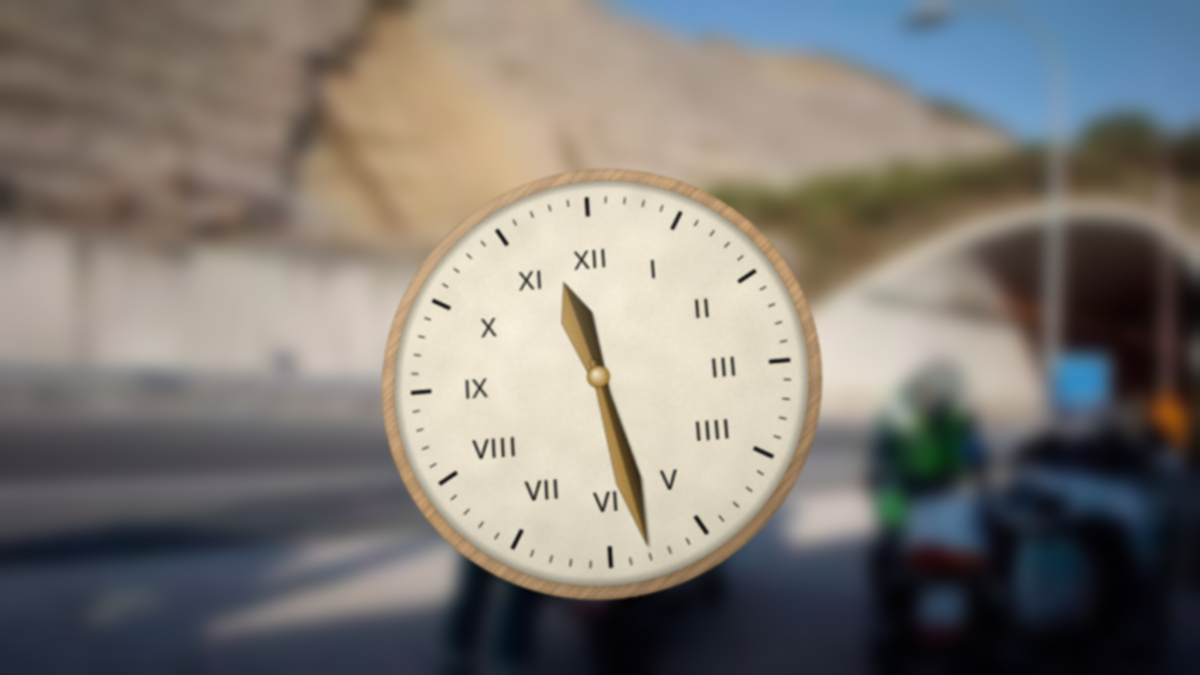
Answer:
11:28
